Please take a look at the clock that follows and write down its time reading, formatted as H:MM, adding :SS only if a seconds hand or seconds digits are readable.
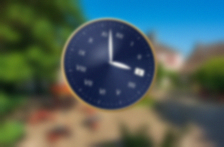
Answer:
2:57
